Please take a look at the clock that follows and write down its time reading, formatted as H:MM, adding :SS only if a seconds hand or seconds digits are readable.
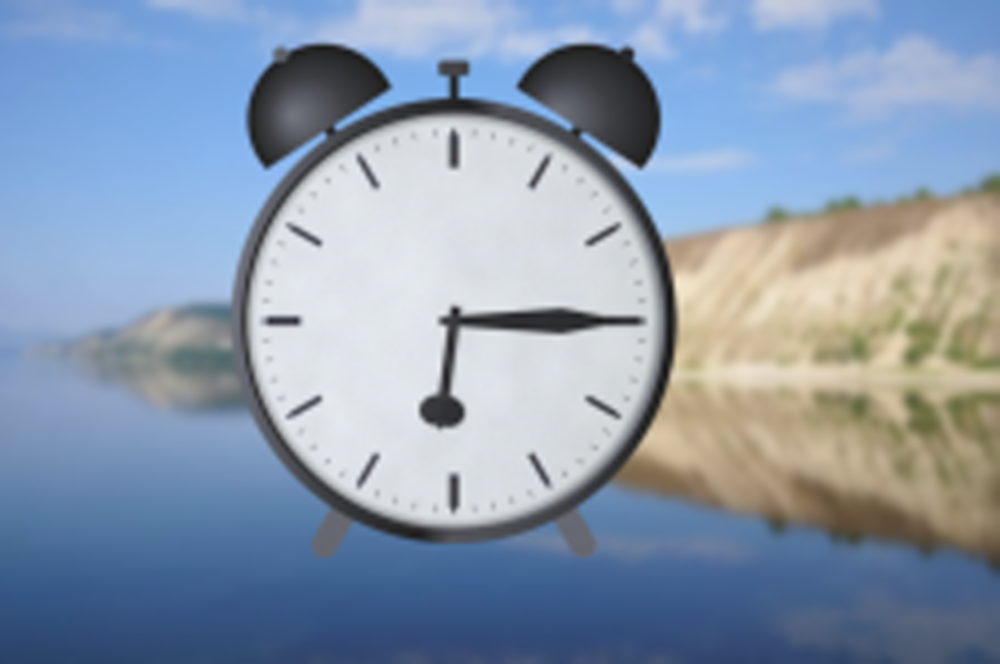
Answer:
6:15
